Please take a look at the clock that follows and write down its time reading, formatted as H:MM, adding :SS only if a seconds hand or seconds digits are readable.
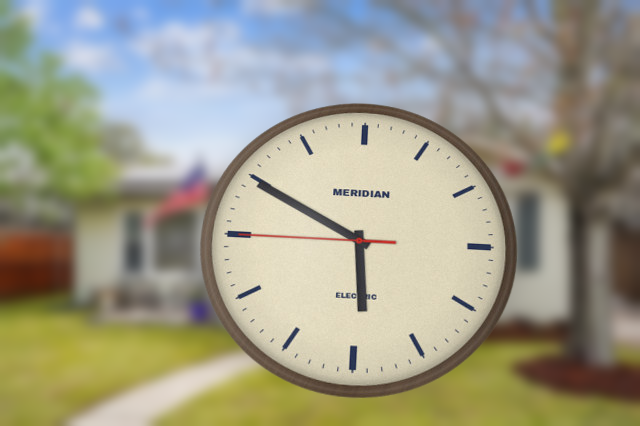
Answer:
5:49:45
